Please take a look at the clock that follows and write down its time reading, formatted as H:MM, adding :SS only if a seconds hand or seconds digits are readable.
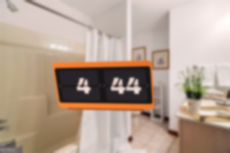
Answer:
4:44
